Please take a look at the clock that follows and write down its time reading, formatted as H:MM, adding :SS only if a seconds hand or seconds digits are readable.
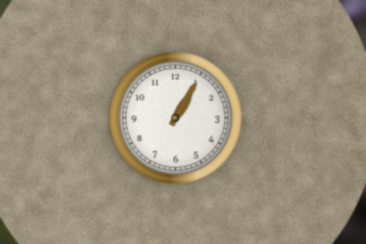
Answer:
1:05
